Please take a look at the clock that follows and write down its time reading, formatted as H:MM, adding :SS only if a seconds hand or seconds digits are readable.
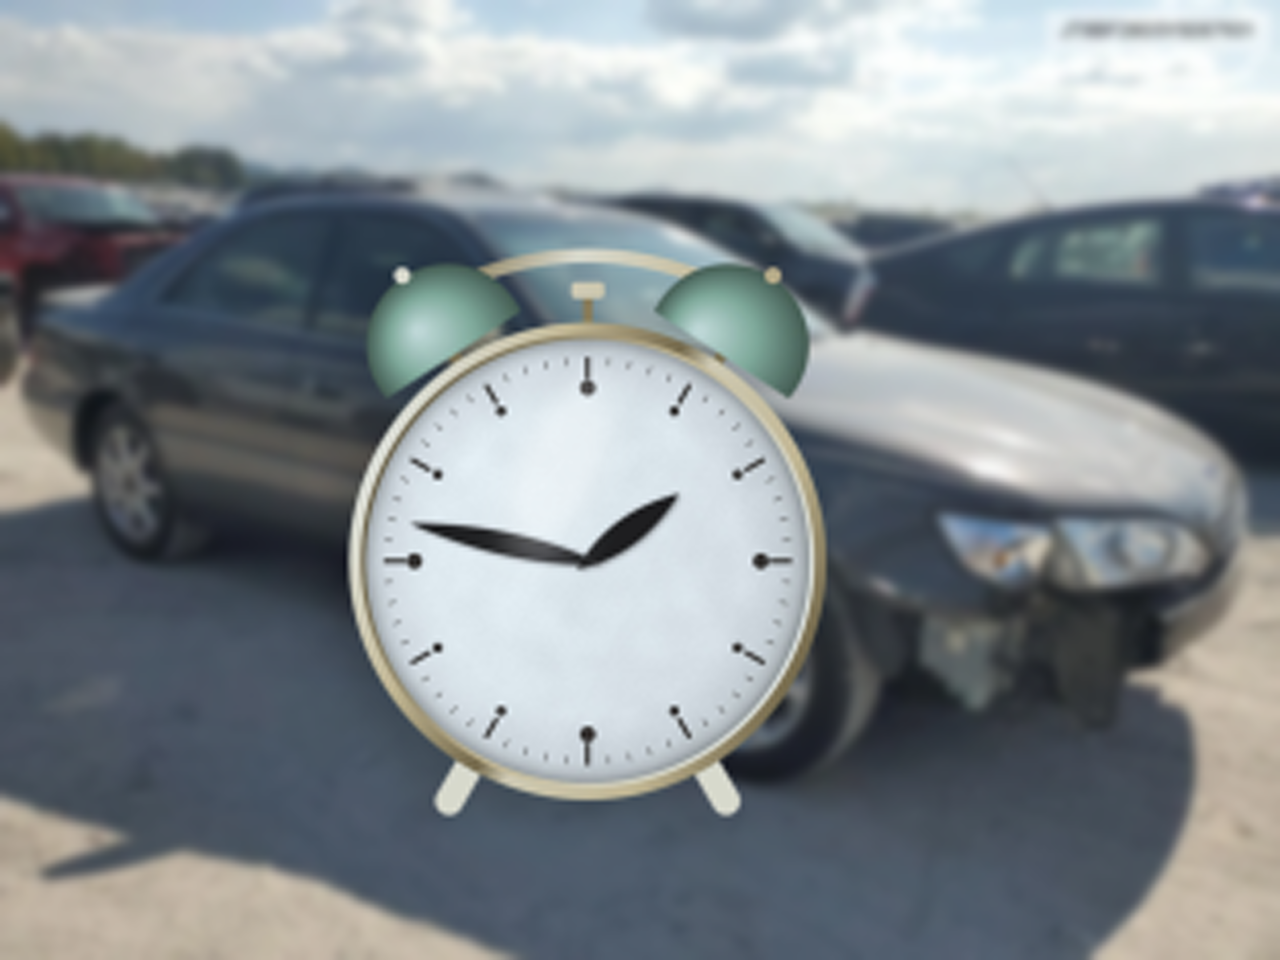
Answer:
1:47
